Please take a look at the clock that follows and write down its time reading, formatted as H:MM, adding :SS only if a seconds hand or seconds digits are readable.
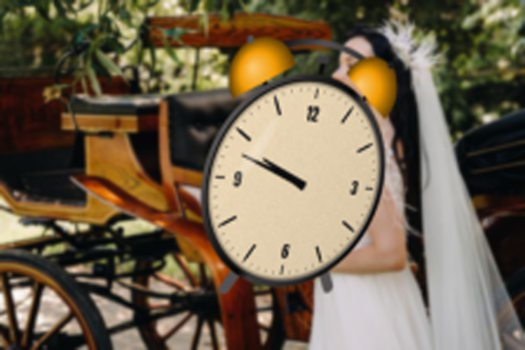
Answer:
9:48
